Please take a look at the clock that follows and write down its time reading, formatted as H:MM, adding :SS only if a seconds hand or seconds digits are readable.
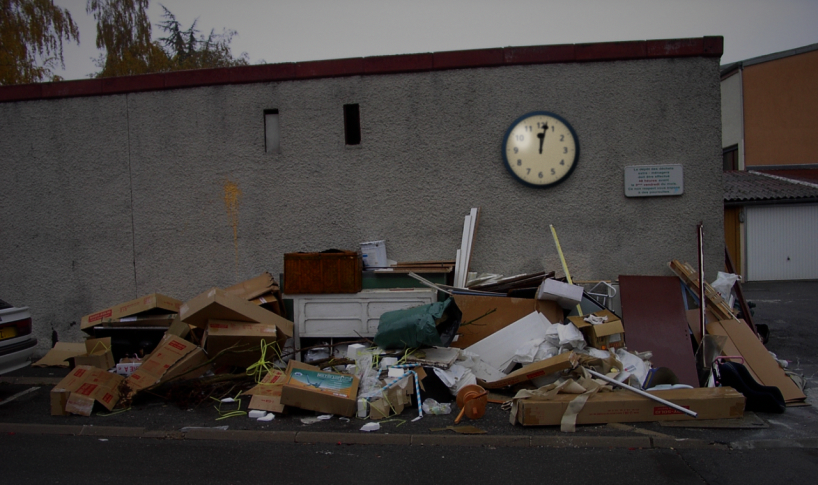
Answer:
12:02
